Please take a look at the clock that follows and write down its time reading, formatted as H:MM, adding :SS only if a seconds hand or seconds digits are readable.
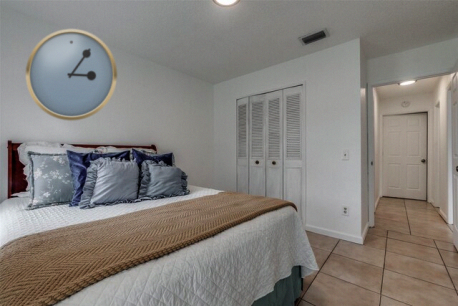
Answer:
3:06
